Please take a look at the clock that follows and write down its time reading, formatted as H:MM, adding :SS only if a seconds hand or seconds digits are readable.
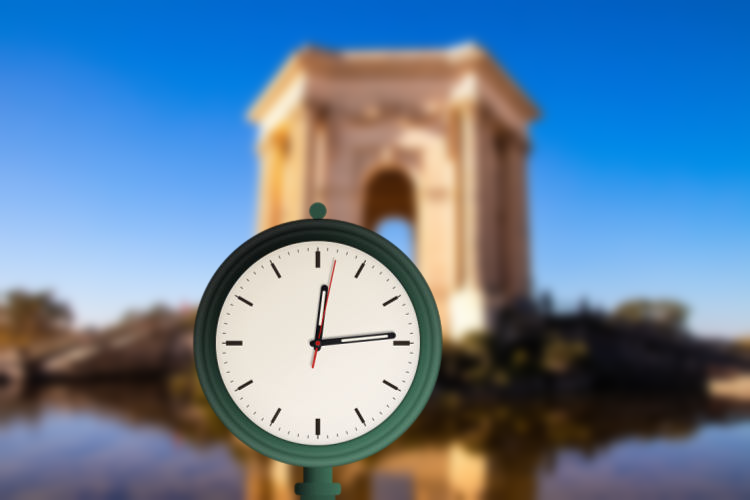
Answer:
12:14:02
